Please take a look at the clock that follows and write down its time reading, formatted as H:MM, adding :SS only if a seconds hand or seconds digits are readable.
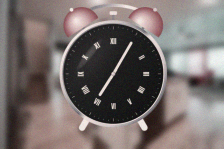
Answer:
7:05
